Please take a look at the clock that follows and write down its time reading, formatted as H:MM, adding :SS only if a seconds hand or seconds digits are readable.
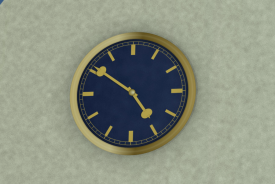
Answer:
4:51
